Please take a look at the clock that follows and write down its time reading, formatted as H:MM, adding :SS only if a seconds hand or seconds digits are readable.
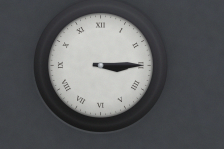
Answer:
3:15
